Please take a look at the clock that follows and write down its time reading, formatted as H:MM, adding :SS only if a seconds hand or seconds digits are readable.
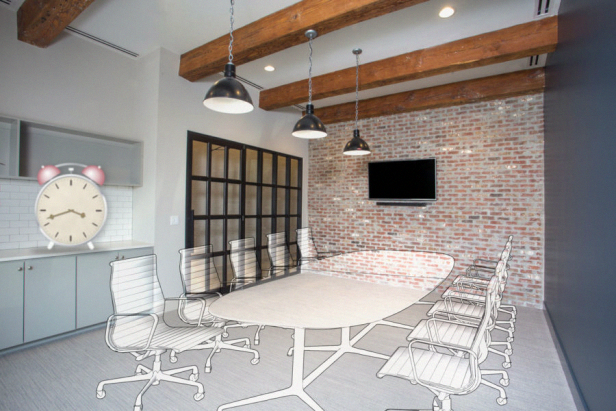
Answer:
3:42
